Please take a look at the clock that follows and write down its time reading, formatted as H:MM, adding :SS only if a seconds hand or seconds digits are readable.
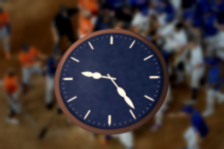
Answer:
9:24
